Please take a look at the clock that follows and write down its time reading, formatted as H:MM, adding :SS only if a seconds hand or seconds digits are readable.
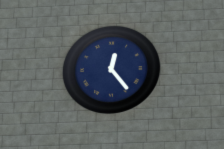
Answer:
12:24
